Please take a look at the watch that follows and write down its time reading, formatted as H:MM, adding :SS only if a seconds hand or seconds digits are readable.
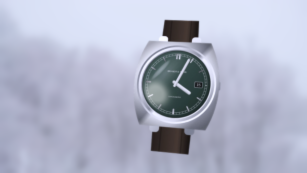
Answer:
4:04
